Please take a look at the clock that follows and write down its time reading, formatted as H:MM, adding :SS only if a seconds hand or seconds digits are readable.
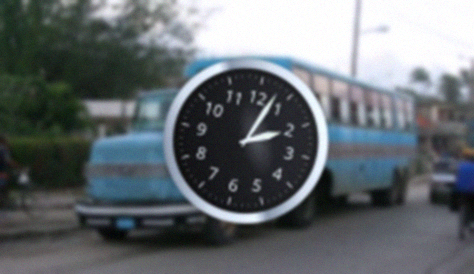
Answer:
2:03
